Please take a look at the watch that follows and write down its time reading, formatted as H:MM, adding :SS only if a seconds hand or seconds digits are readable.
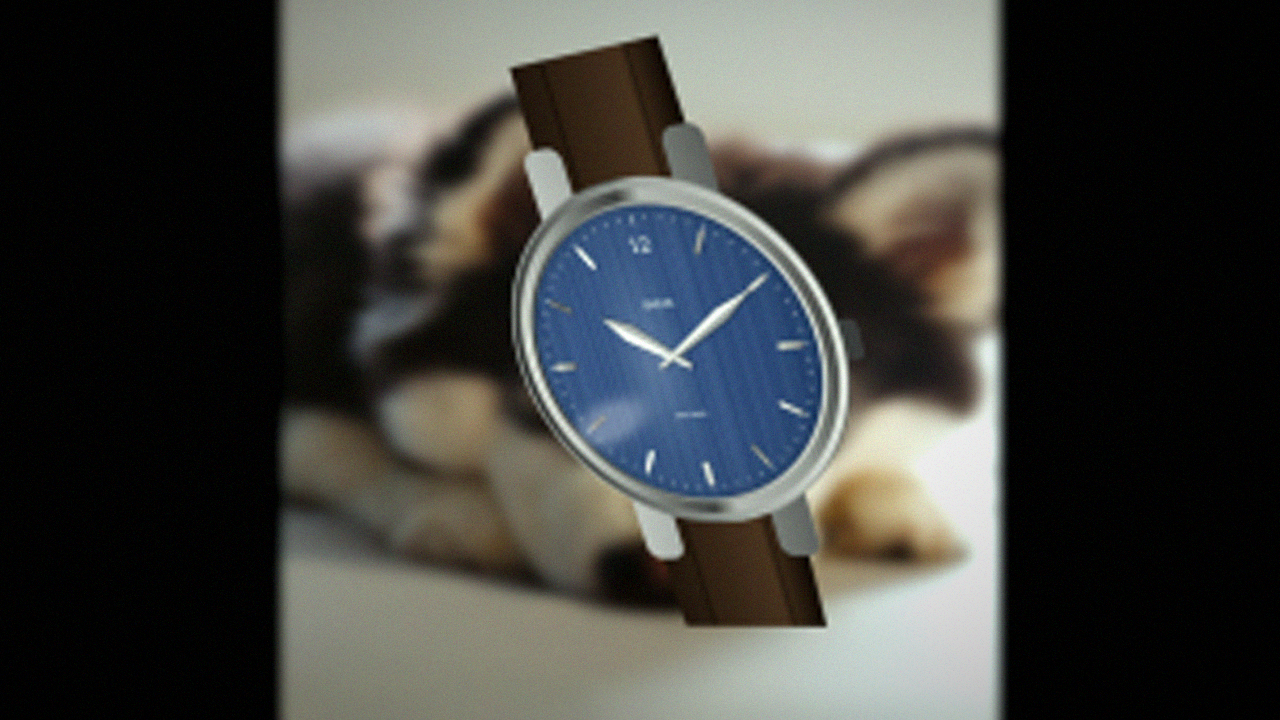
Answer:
10:10
